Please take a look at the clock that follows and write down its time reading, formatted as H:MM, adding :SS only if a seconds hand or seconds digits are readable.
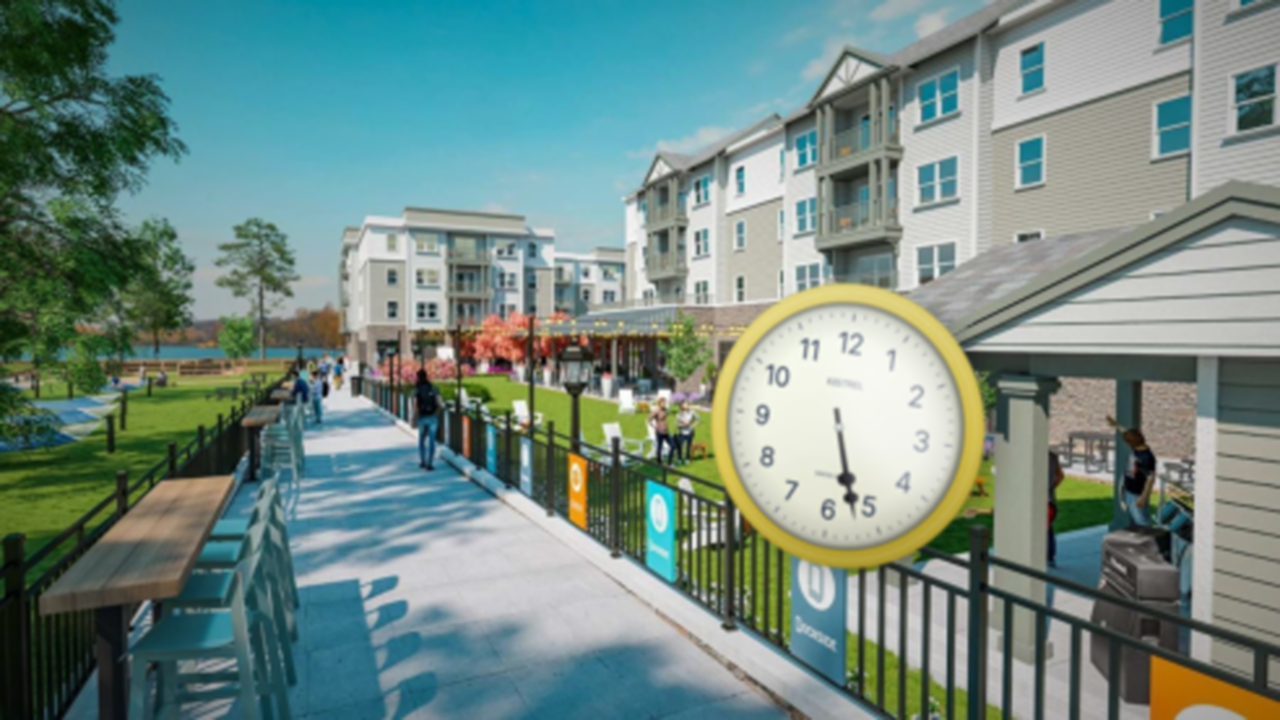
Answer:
5:27
